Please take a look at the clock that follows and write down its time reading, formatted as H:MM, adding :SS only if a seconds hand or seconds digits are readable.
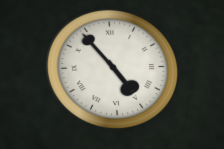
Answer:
4:54
